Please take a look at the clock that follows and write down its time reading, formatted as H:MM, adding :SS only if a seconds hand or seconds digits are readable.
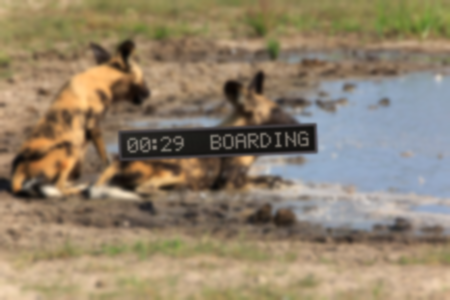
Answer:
0:29
